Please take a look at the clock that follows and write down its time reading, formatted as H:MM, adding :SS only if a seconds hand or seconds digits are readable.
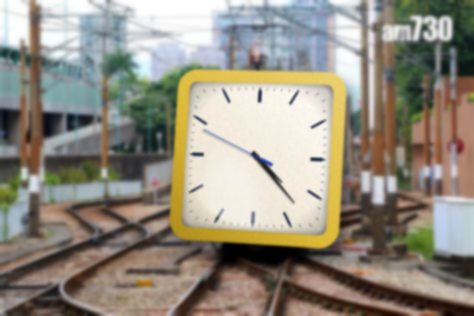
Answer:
4:22:49
